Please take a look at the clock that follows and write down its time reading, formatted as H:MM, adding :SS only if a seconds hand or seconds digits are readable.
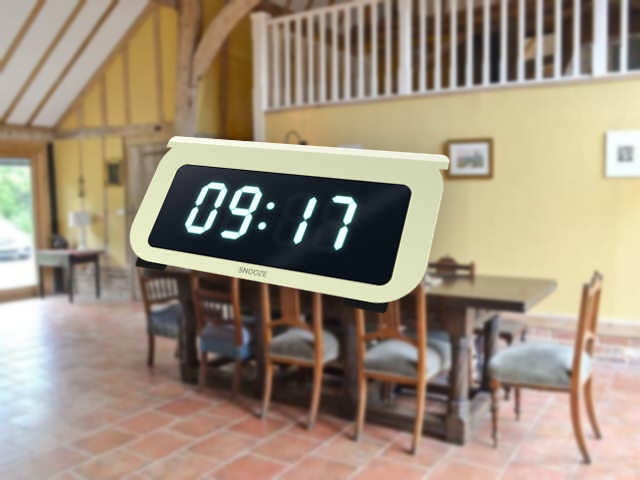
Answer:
9:17
